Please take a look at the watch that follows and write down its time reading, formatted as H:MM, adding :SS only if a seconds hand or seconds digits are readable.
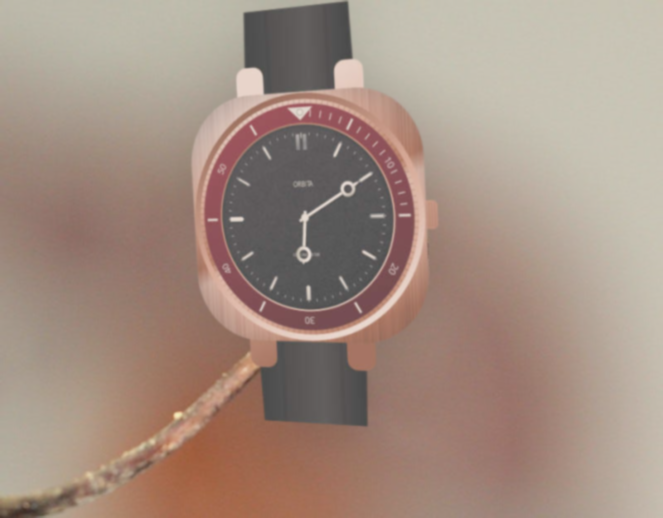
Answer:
6:10
